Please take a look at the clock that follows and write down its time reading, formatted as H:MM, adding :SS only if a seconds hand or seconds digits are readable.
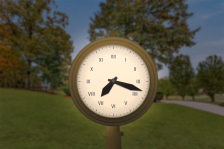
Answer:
7:18
